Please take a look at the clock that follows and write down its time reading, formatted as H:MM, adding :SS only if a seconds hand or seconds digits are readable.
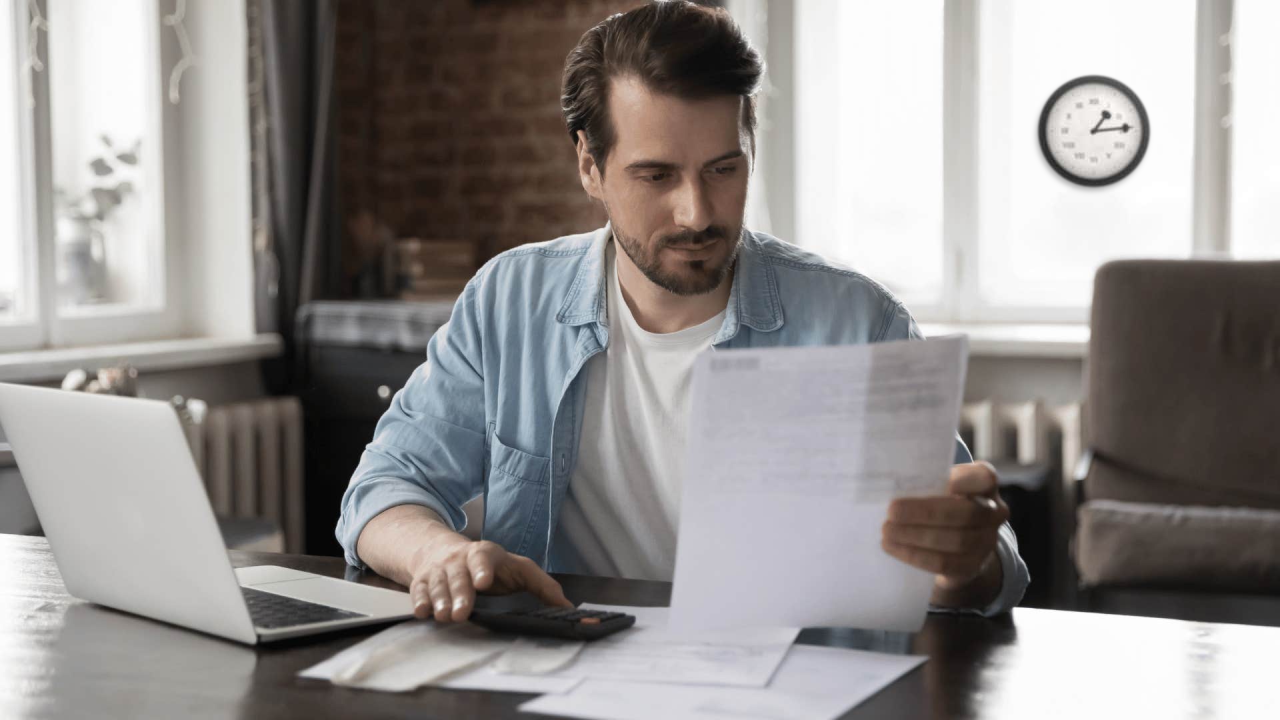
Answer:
1:14
